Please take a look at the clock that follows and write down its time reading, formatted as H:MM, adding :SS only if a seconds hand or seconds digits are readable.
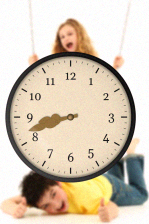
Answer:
8:42
